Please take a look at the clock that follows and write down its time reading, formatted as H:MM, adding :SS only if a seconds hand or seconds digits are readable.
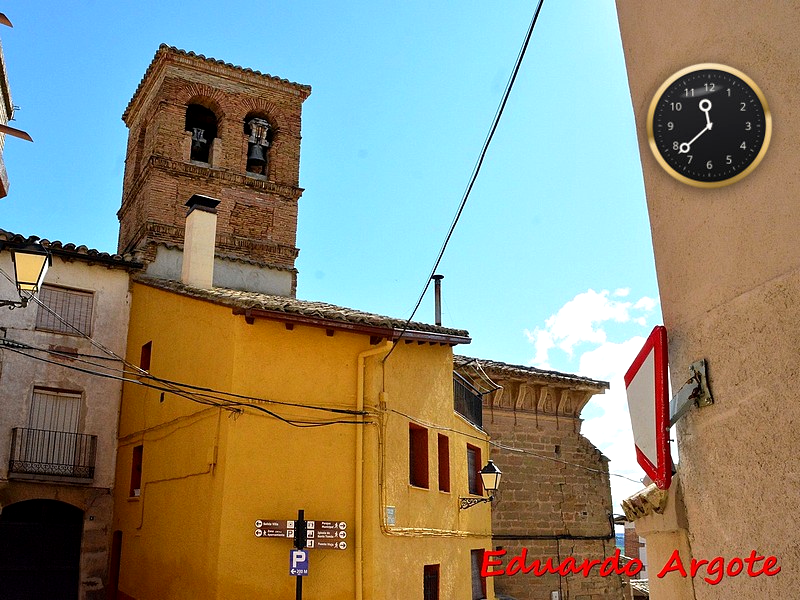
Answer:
11:38
